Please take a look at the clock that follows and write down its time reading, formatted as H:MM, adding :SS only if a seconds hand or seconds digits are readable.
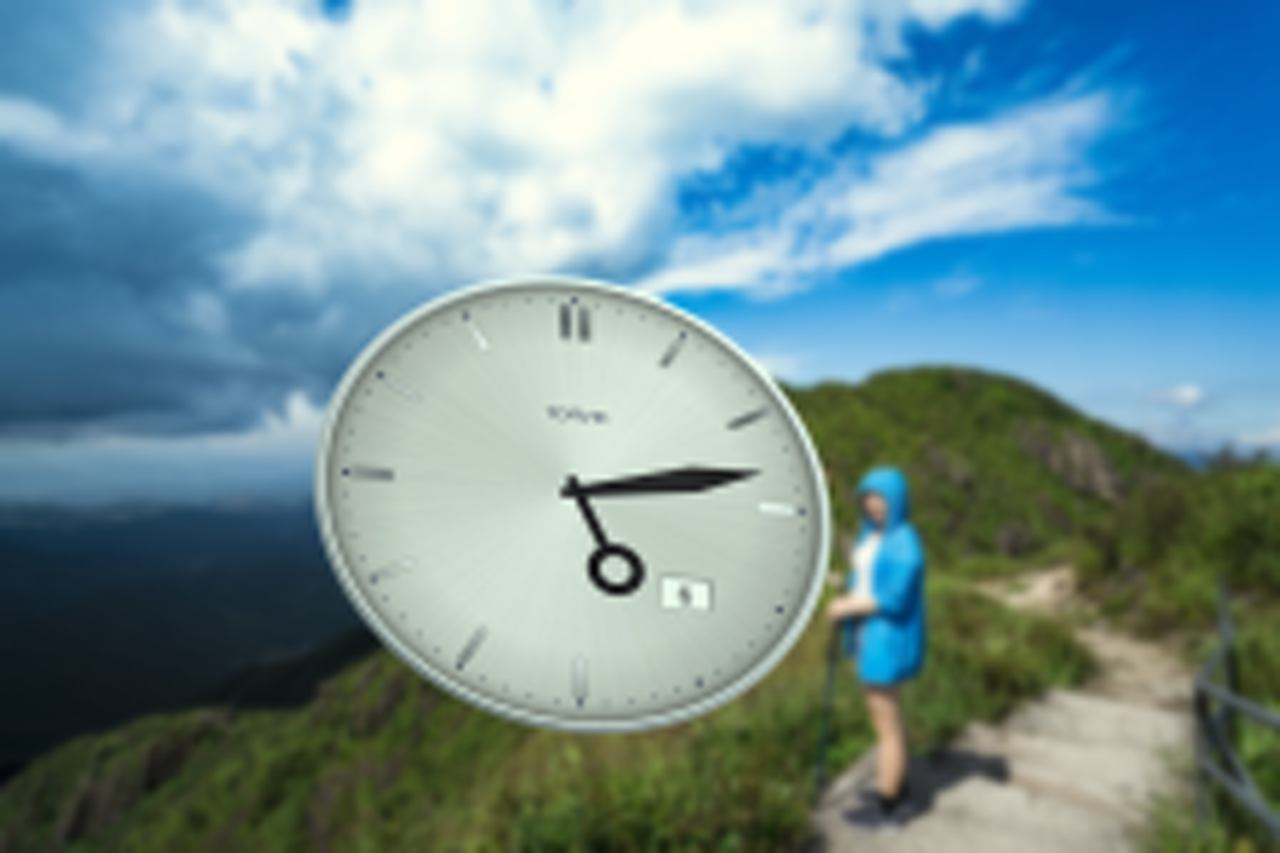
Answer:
5:13
